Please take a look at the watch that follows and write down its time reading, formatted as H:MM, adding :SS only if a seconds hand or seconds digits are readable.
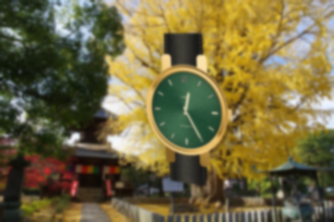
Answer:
12:25
